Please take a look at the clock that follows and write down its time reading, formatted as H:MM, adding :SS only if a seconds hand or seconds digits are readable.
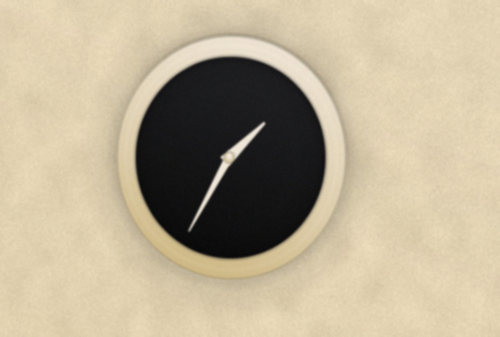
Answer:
1:35
